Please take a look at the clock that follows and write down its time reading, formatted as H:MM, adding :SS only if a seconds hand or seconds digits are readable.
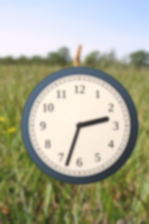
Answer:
2:33
